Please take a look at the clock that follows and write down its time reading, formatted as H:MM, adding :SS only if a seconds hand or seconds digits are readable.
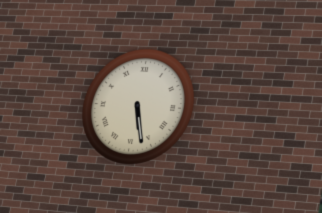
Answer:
5:27
